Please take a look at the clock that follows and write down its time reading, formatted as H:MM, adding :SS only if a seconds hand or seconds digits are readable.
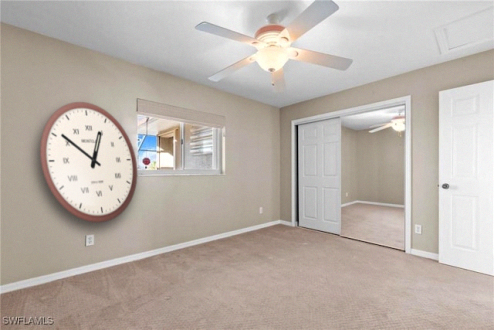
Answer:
12:51
